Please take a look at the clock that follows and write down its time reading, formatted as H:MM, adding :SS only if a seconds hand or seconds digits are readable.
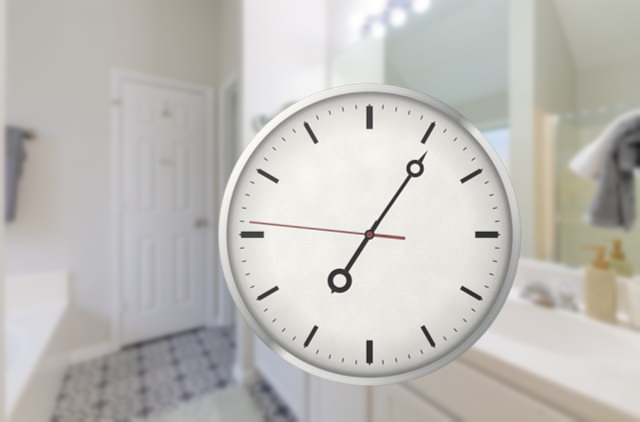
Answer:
7:05:46
